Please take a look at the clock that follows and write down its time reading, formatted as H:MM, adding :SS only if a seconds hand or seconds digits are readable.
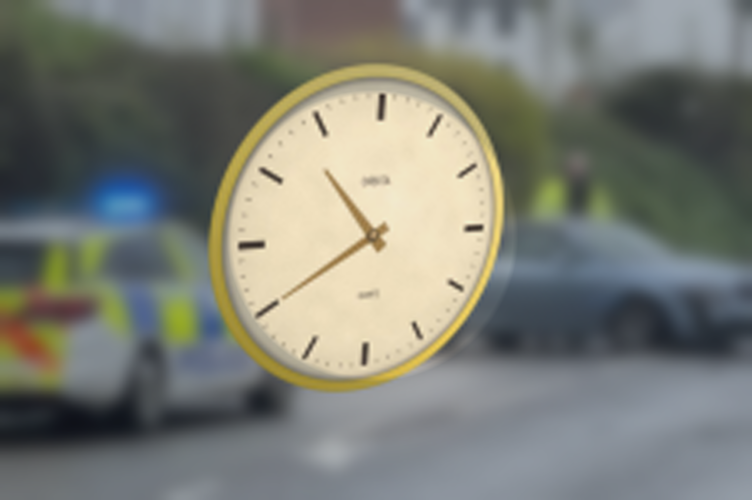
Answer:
10:40
